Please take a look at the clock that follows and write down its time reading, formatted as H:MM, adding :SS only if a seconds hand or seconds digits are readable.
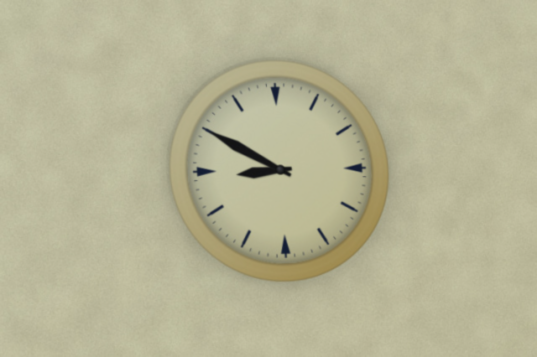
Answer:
8:50
